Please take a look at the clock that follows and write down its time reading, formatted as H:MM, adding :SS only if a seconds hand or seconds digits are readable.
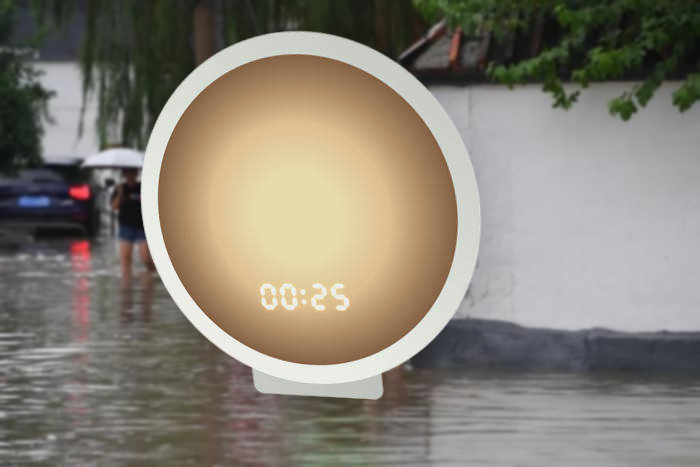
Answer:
0:25
